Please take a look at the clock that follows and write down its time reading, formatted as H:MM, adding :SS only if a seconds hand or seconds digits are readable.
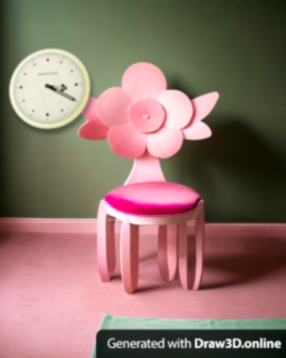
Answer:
3:20
